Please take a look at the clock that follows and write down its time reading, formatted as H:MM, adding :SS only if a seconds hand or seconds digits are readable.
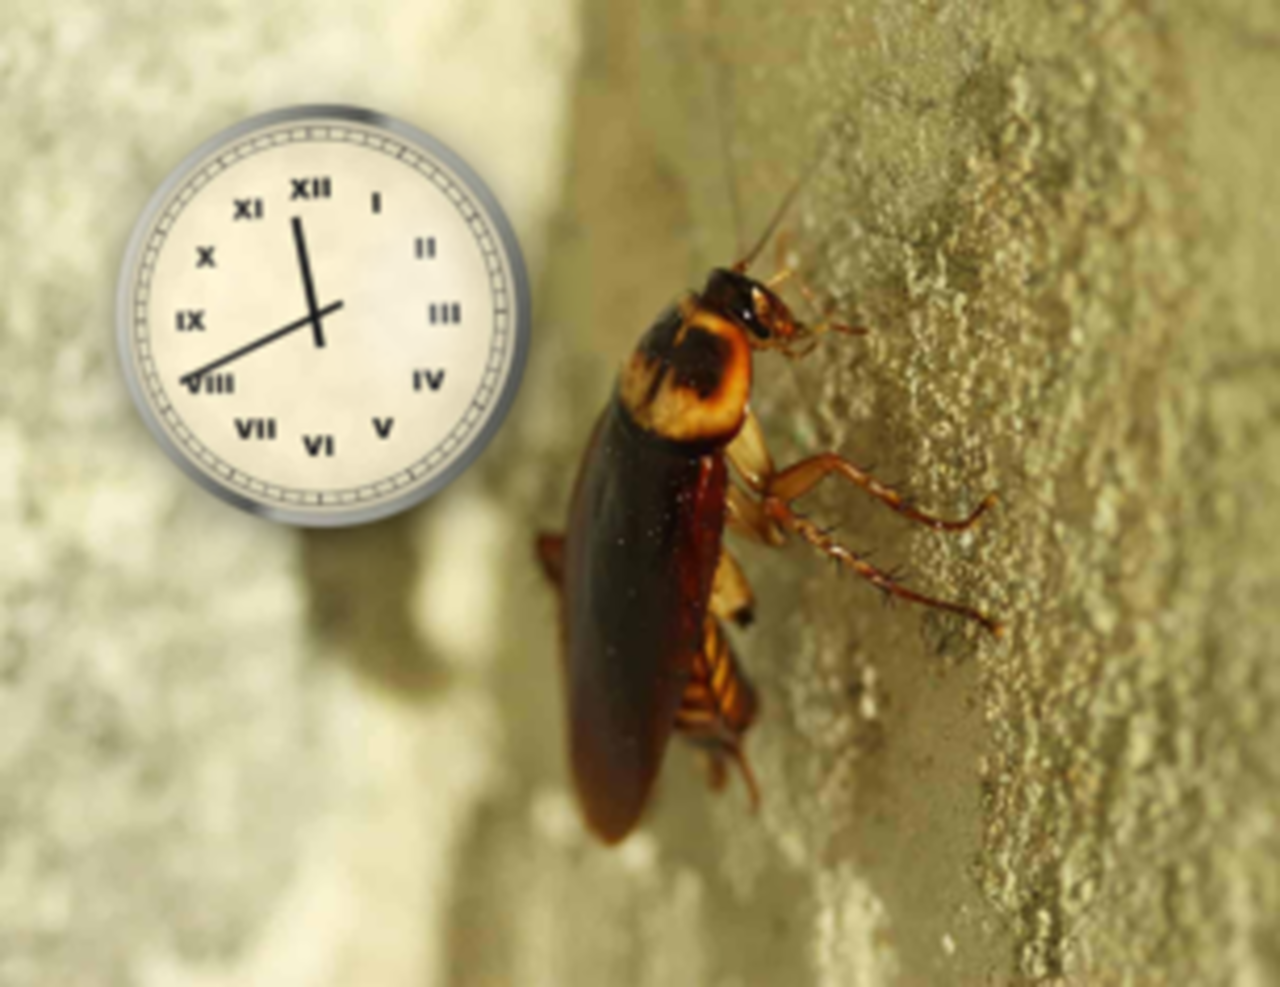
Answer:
11:41
